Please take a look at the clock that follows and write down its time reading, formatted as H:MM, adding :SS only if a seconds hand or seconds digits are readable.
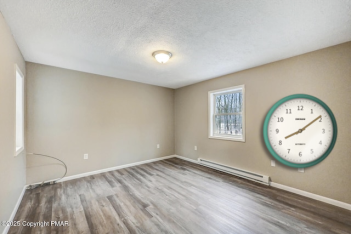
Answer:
8:09
